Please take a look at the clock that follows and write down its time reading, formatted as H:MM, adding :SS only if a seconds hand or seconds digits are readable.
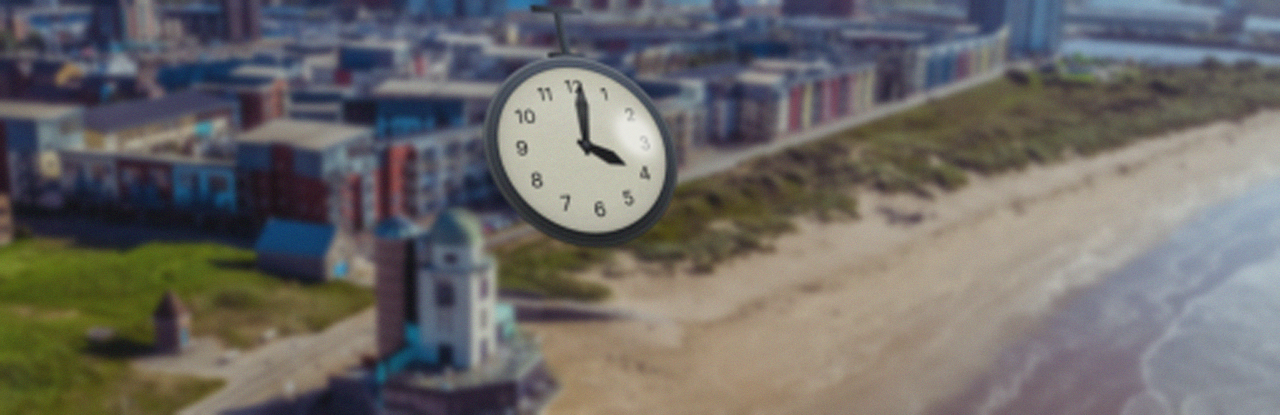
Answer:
4:01
